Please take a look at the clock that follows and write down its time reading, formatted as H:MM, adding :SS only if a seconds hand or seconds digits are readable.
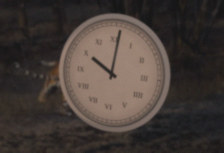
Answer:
10:01
